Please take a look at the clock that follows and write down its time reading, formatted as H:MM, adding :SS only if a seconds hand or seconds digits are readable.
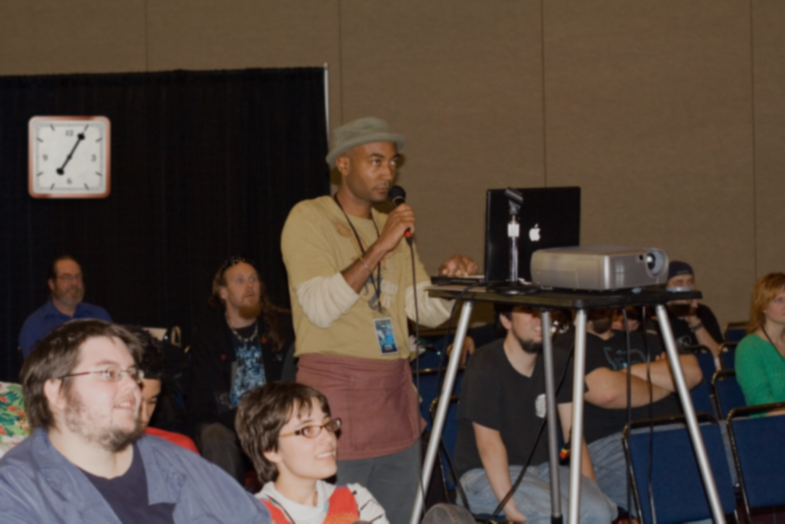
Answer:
7:05
